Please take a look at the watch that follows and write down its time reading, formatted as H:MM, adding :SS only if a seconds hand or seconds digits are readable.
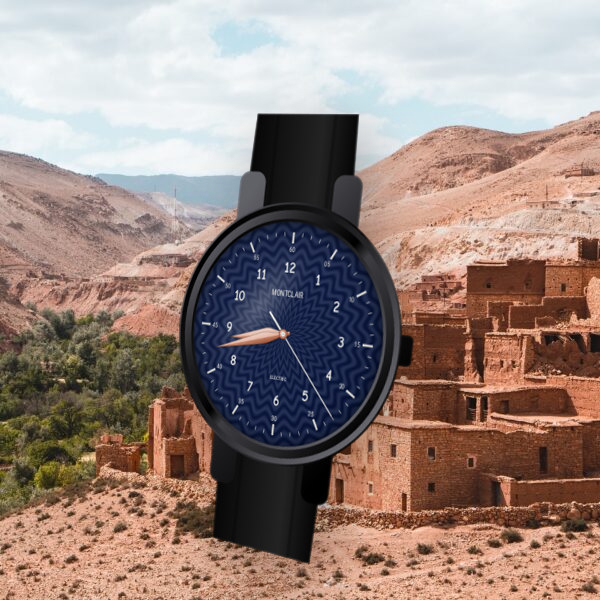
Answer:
8:42:23
